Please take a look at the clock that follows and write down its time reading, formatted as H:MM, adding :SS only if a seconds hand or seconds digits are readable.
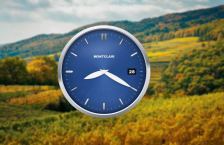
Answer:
8:20
